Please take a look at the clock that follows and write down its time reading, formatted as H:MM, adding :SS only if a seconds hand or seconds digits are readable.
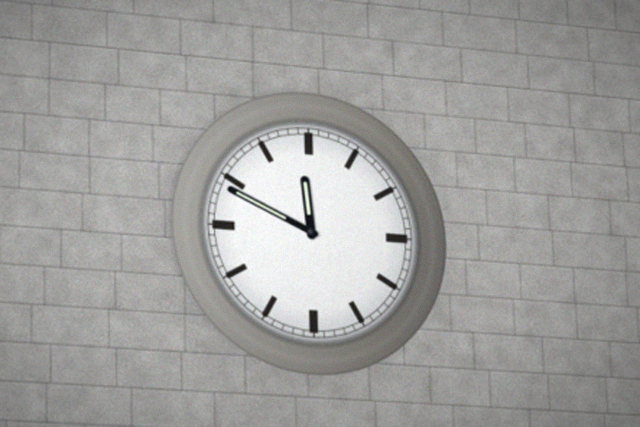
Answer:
11:49
